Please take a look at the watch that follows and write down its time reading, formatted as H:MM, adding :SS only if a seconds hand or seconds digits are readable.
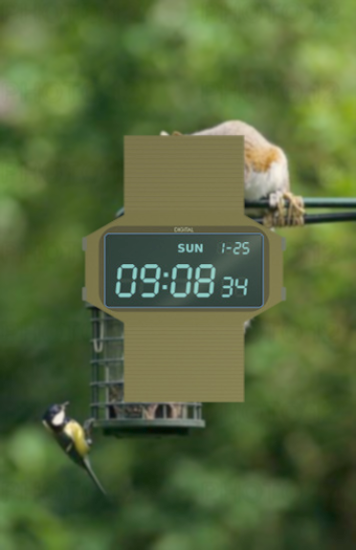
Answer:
9:08:34
